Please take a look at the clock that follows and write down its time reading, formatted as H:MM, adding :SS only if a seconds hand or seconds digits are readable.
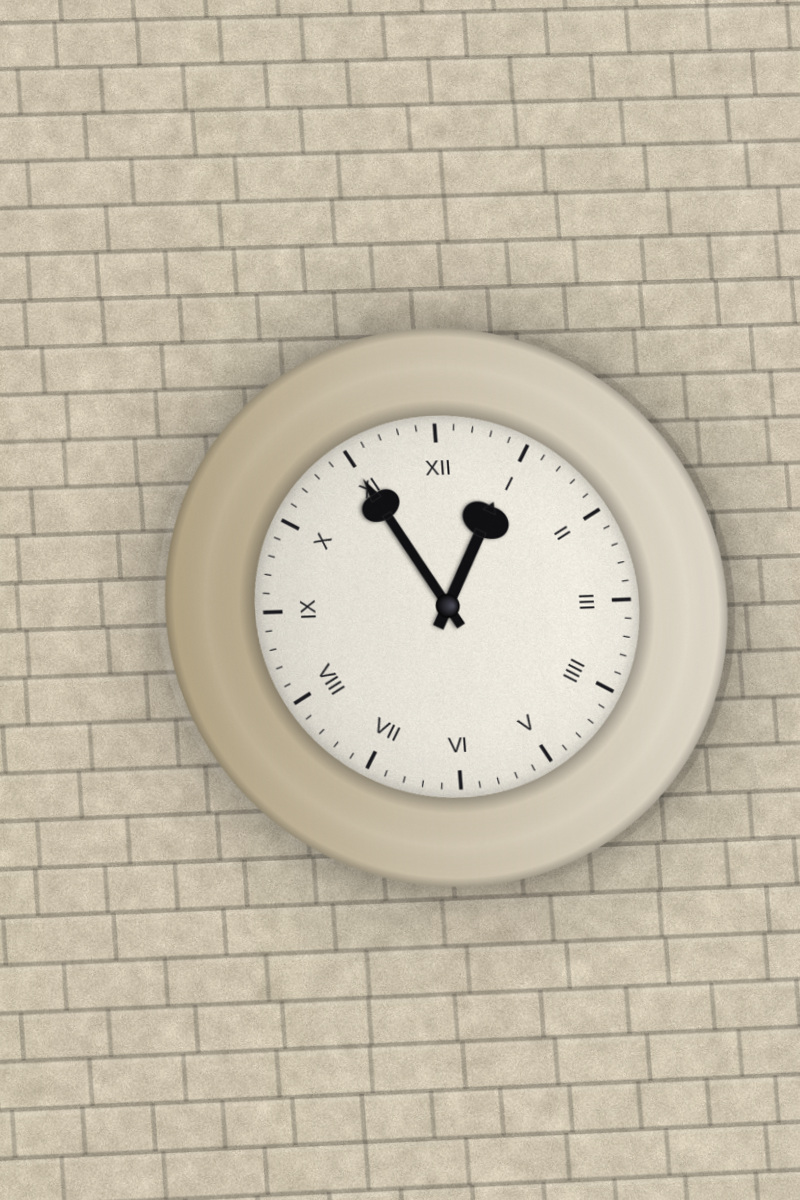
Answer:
12:55
